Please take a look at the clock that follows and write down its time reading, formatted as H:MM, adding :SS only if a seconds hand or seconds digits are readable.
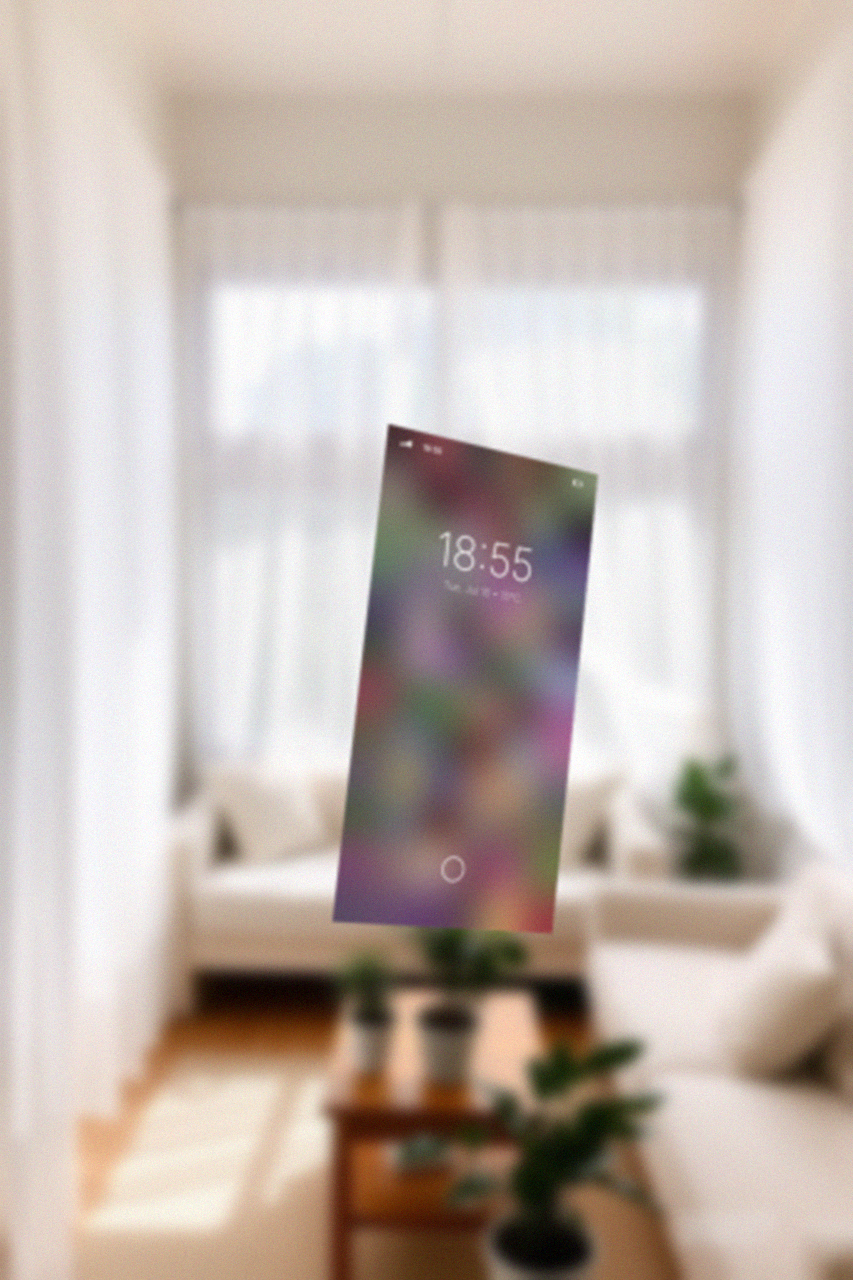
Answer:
18:55
